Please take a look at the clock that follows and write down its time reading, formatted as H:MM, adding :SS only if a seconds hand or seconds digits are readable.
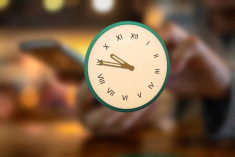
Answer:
9:45
